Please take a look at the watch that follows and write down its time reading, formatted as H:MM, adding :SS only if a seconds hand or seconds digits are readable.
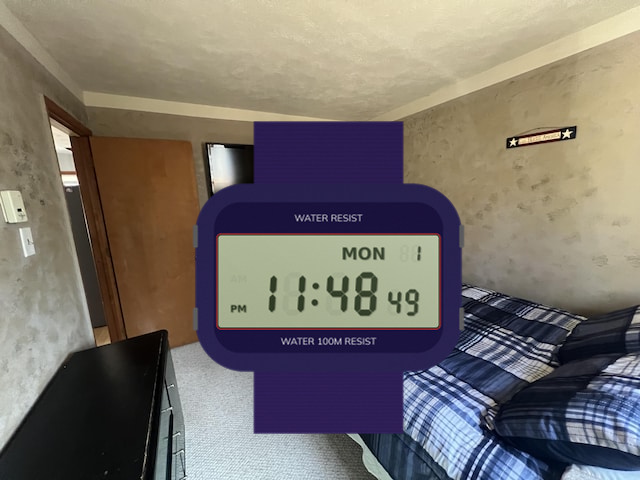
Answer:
11:48:49
